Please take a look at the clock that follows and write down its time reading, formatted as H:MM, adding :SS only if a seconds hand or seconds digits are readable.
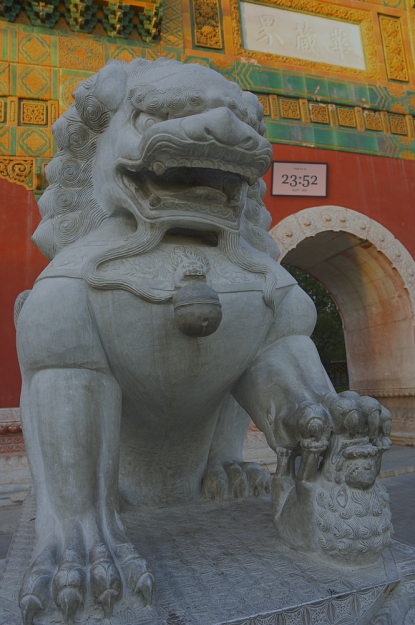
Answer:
23:52
